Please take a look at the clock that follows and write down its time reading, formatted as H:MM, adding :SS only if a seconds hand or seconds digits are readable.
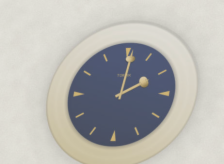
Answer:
2:01
